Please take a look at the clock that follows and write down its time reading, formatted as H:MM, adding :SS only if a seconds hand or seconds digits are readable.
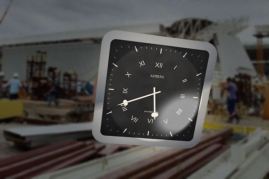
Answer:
5:41
